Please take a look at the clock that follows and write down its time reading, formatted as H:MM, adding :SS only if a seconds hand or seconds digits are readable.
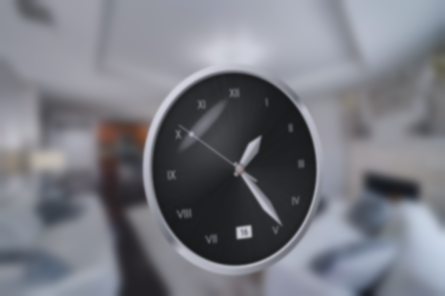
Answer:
1:23:51
